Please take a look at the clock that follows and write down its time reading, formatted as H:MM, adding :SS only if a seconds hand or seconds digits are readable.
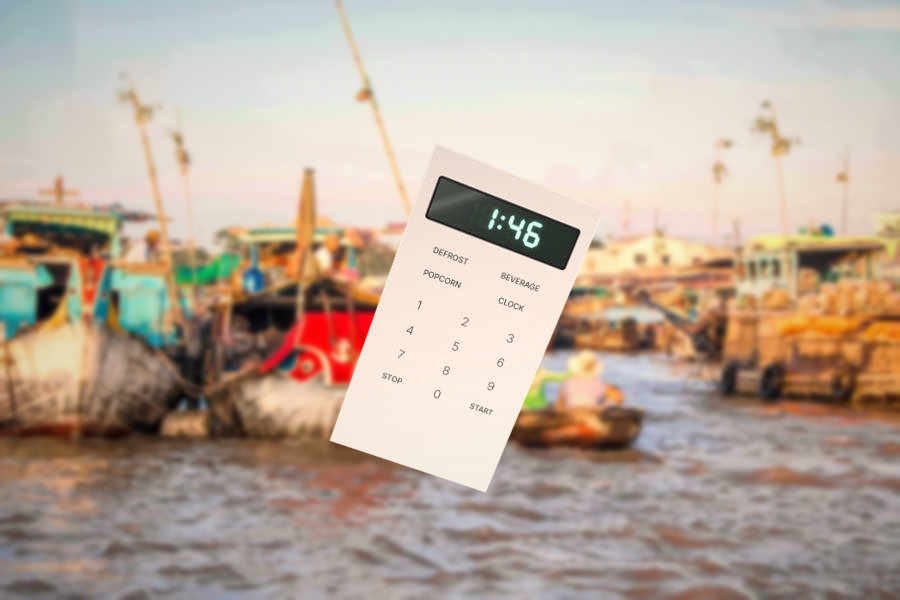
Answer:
1:46
